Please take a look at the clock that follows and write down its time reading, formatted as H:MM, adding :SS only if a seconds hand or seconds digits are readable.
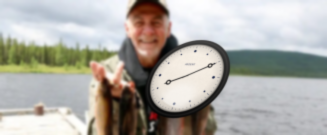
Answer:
8:10
